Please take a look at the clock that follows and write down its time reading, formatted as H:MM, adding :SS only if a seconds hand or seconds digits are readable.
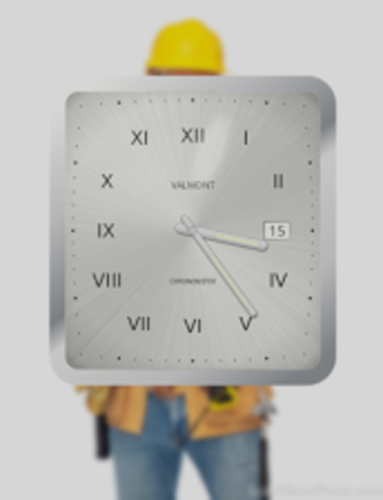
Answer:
3:24
